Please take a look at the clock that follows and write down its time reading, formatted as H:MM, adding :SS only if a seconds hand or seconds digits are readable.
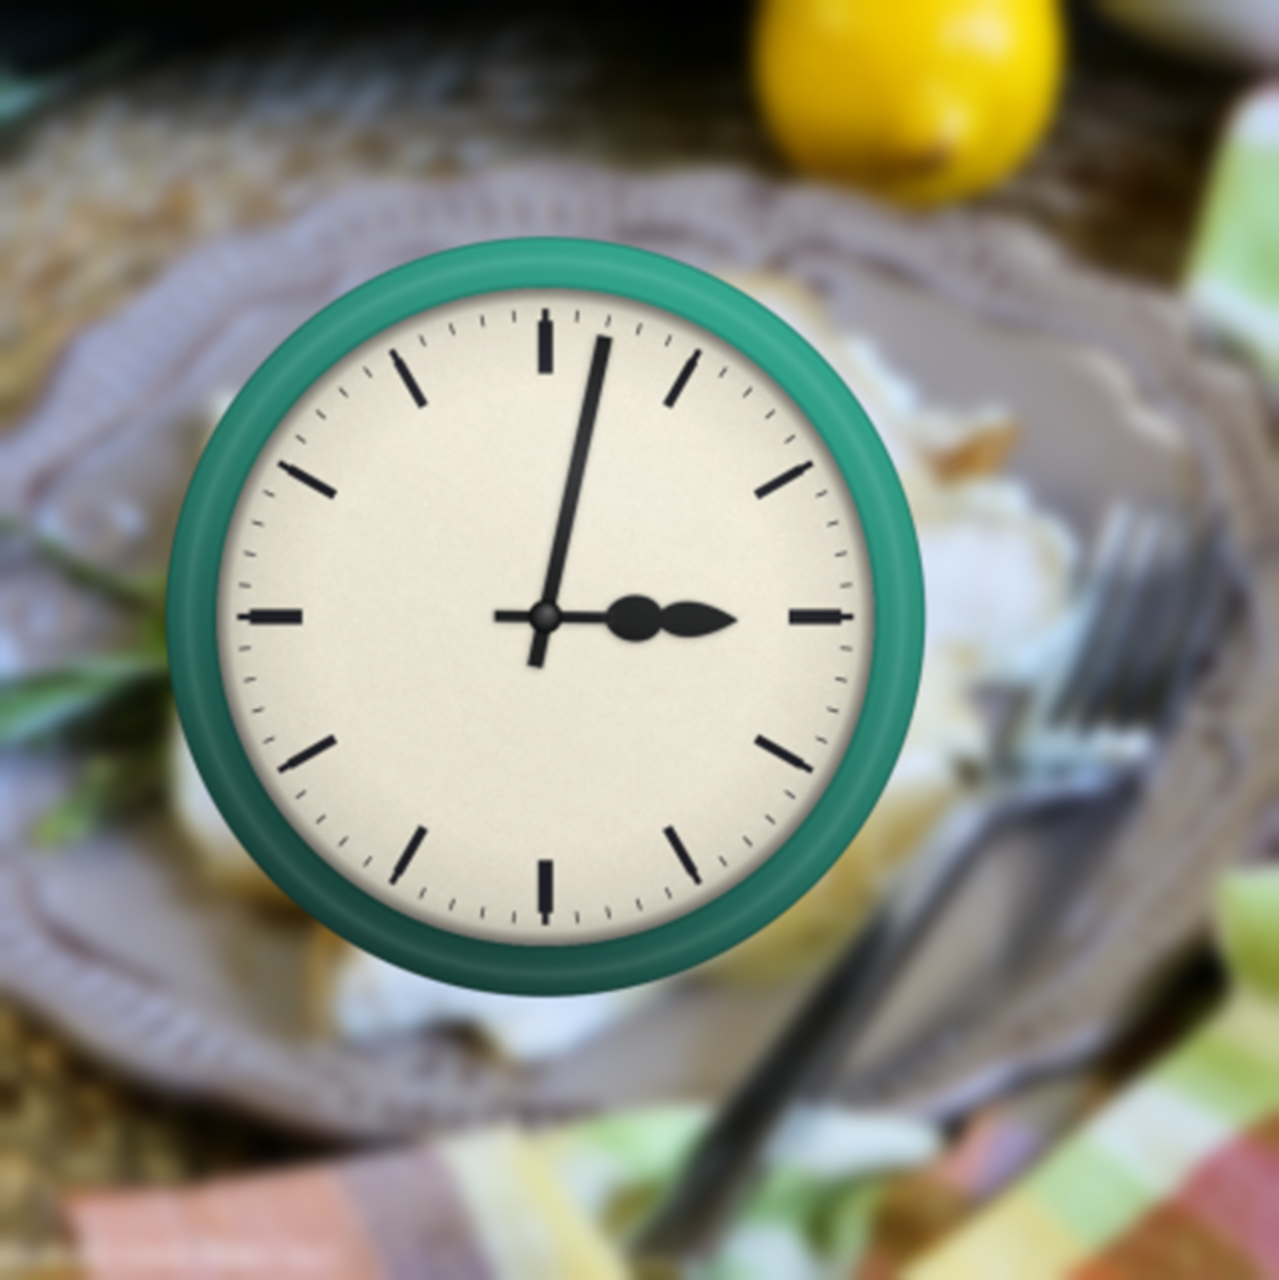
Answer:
3:02
